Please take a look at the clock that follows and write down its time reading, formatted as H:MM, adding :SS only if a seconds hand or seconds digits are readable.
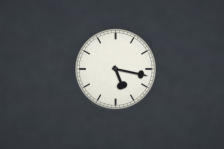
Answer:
5:17
